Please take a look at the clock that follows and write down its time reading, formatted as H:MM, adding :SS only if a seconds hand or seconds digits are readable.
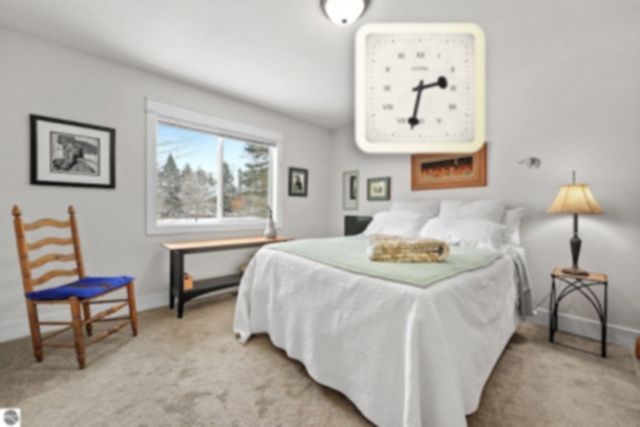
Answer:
2:32
